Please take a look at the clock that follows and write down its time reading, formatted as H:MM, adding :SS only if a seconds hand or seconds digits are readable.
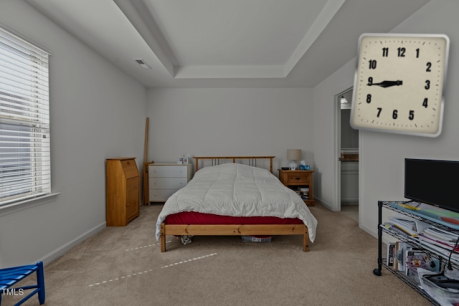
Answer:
8:44
